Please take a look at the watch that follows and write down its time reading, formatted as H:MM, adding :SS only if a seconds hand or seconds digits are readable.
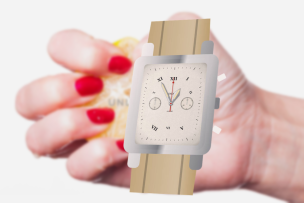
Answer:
12:55
